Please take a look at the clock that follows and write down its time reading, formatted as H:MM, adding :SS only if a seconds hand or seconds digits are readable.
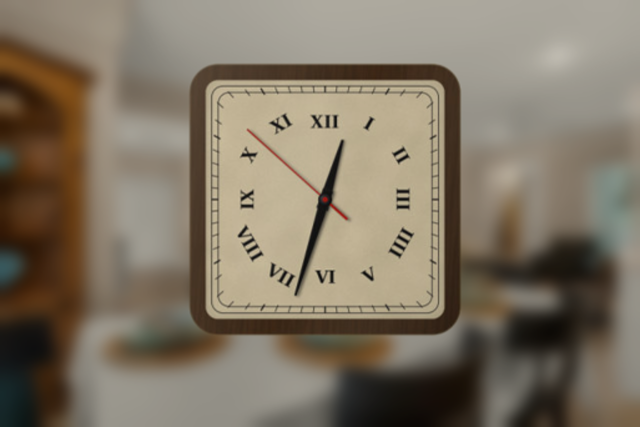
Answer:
12:32:52
